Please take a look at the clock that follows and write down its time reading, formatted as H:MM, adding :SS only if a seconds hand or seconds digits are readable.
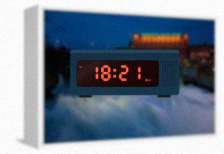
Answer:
18:21
